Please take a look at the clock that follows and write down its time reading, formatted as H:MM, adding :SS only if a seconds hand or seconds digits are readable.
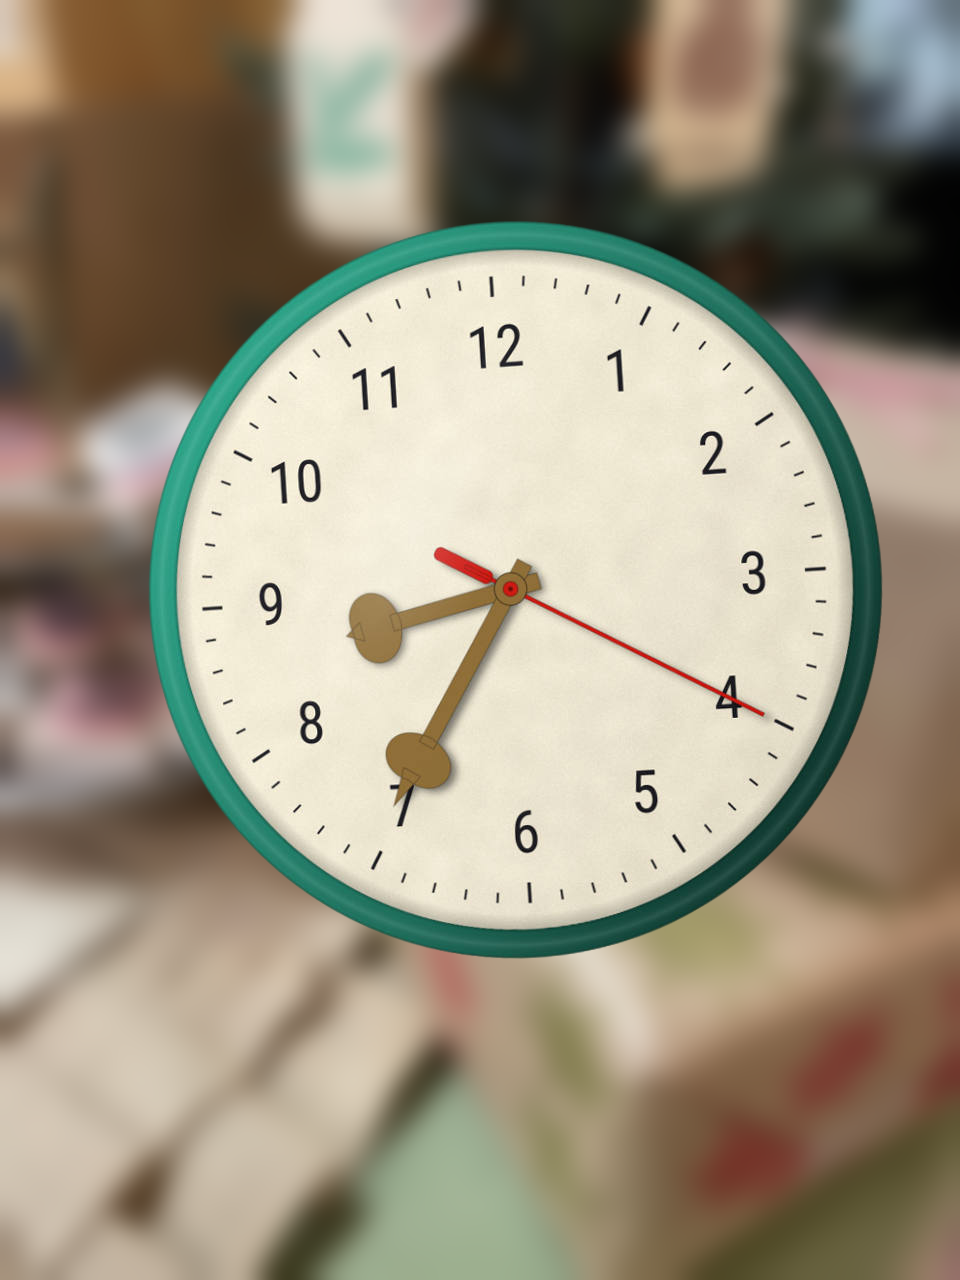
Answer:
8:35:20
